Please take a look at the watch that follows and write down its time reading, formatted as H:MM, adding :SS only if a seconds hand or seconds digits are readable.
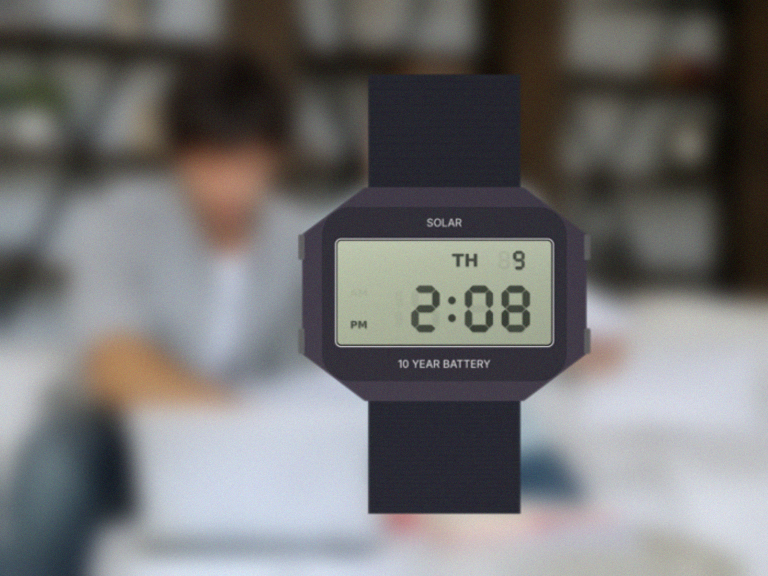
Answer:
2:08
